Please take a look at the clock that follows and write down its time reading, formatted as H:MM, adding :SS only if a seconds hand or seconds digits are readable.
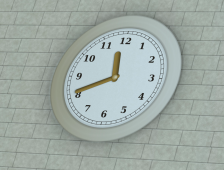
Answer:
11:41
